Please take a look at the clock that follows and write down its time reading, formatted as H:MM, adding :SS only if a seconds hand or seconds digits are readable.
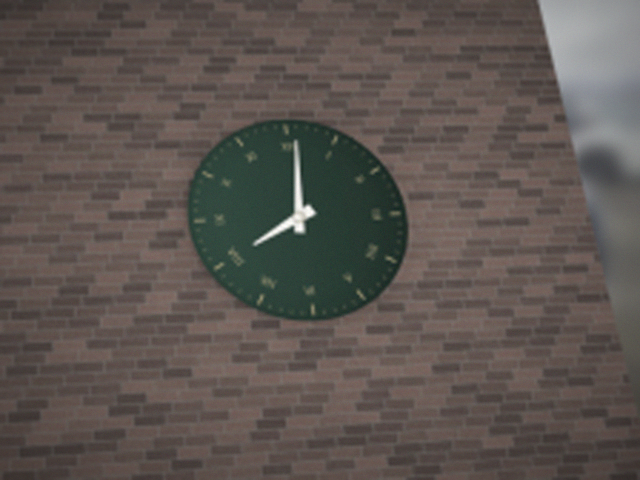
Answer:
8:01
